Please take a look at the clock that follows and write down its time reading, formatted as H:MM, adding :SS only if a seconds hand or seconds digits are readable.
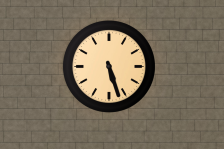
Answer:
5:27
